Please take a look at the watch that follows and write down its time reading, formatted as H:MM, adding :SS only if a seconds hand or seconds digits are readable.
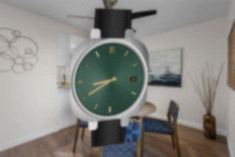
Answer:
8:40
